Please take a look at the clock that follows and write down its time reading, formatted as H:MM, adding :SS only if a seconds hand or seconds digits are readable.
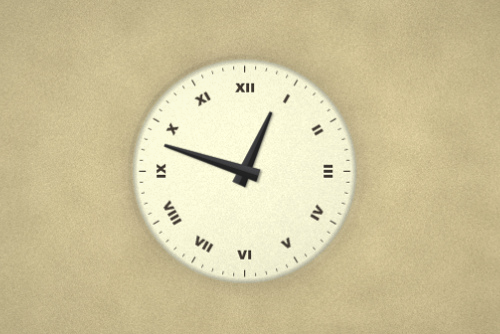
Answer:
12:48
